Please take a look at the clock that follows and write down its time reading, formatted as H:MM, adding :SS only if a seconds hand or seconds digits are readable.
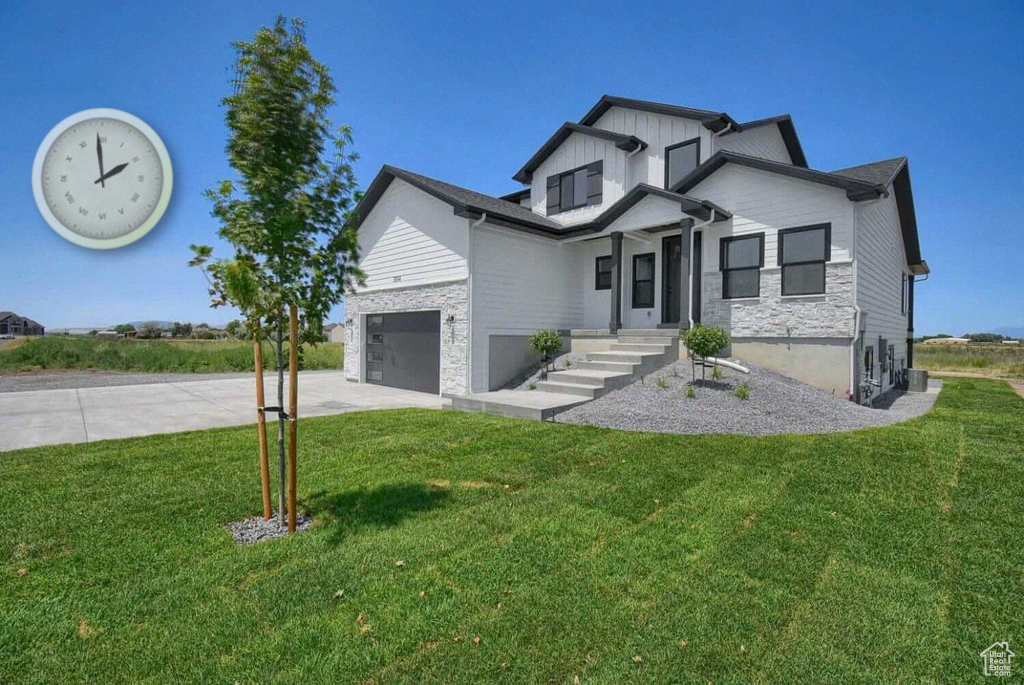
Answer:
1:59
